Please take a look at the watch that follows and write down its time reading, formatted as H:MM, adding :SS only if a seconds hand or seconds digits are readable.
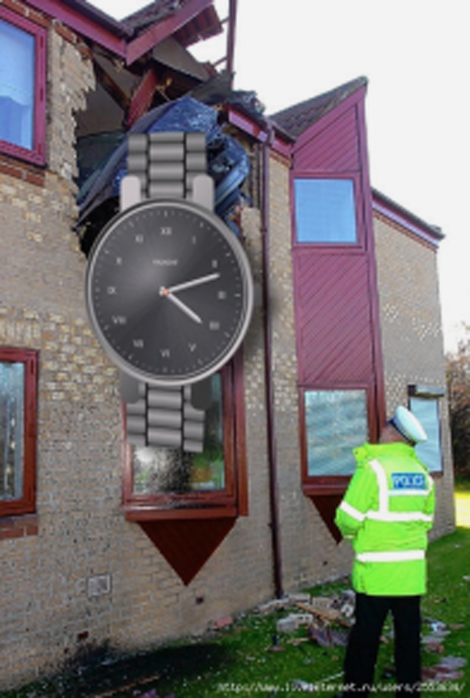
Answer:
4:12
